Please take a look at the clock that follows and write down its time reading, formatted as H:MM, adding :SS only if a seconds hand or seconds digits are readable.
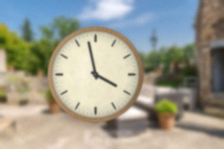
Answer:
3:58
